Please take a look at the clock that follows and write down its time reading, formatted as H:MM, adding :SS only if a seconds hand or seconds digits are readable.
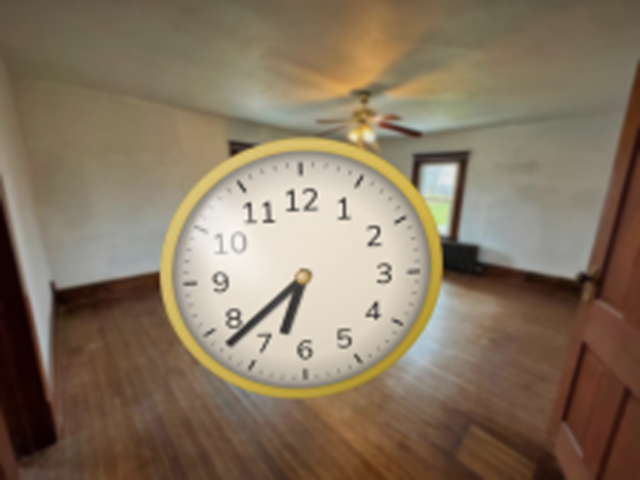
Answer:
6:38
